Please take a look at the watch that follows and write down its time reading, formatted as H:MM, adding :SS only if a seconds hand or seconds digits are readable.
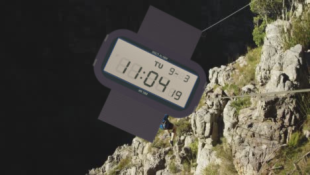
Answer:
11:04:19
